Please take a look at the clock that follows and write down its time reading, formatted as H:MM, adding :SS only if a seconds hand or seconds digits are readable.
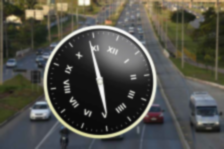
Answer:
4:54
